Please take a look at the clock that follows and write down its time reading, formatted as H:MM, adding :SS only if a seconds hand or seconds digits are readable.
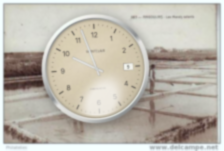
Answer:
9:57
